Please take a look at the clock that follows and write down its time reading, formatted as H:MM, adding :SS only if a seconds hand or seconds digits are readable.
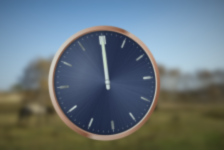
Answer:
12:00
